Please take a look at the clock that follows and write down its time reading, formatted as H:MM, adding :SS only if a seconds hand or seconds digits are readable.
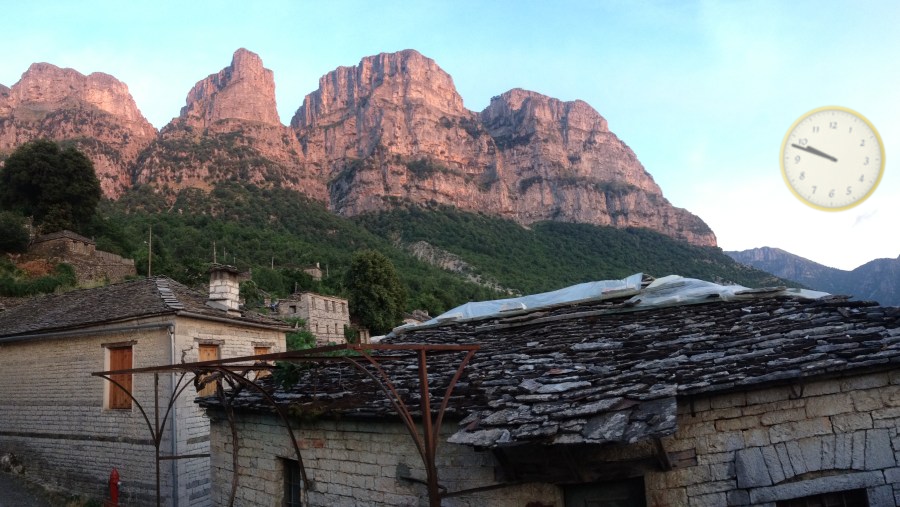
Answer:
9:48
